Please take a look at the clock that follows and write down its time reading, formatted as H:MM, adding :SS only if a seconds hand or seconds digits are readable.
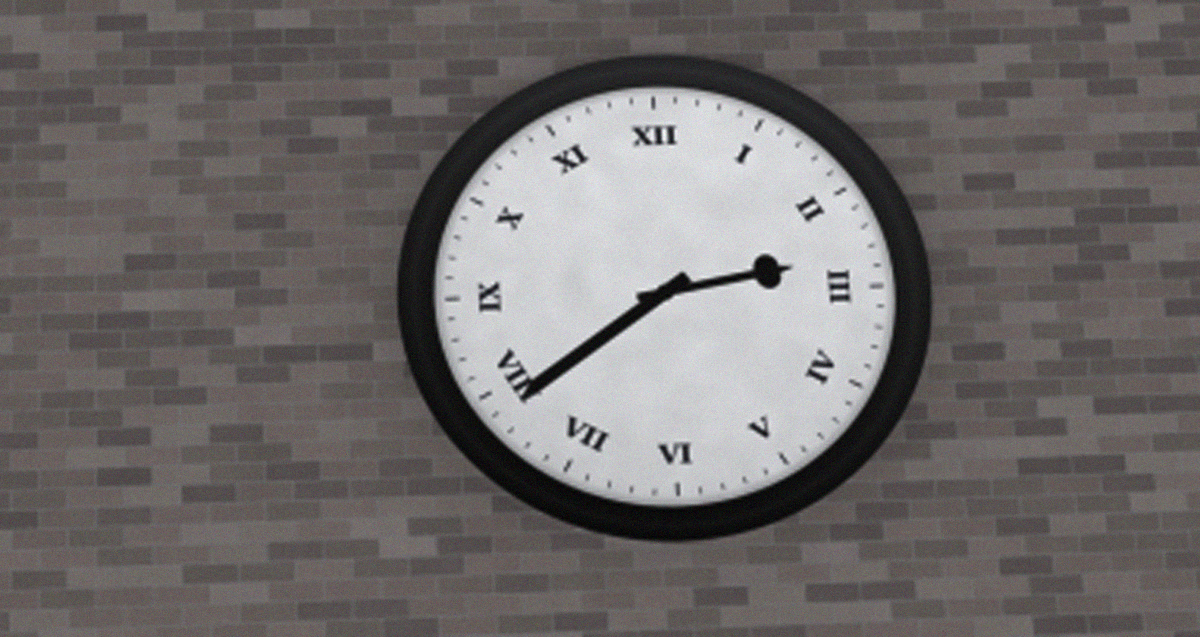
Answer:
2:39
